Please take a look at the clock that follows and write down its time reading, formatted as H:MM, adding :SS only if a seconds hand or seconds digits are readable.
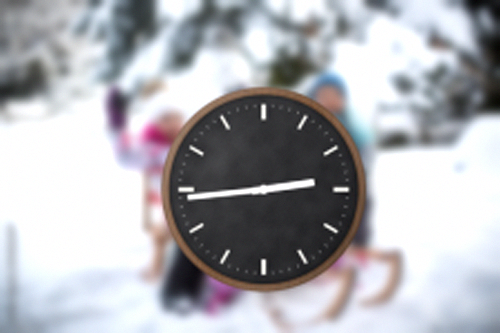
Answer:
2:44
